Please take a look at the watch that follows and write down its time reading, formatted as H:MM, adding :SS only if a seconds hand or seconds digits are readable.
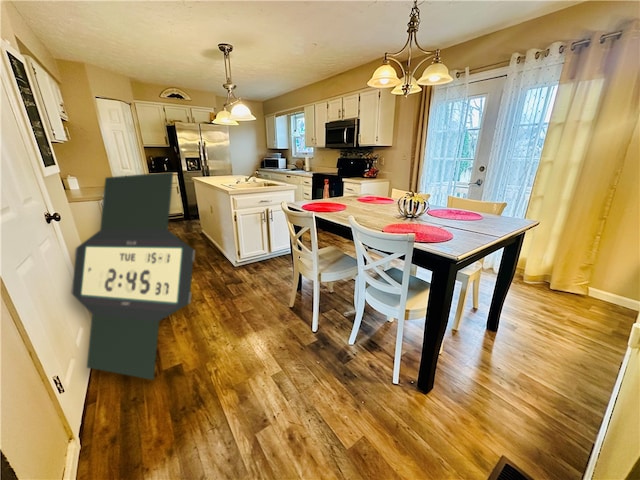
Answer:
2:45:37
